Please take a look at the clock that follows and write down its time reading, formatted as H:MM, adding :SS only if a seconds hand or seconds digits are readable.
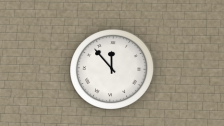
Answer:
11:53
